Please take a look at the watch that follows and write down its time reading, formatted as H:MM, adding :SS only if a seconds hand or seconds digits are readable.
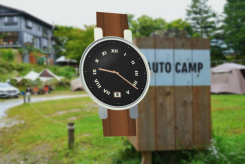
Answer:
9:21
